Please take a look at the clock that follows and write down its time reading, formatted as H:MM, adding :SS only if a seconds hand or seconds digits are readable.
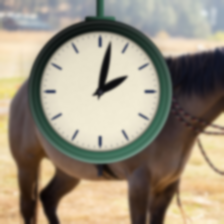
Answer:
2:02
